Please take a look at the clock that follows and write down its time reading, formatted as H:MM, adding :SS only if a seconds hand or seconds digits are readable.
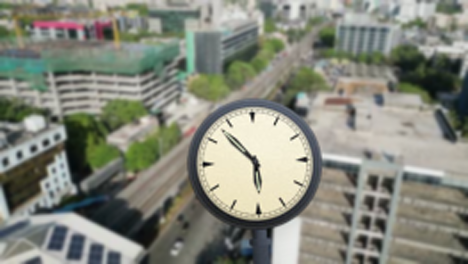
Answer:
5:53
